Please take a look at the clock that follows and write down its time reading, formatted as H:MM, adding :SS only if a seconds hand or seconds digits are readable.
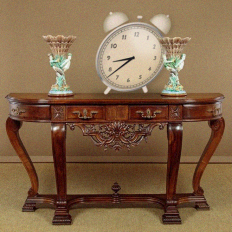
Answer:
8:38
